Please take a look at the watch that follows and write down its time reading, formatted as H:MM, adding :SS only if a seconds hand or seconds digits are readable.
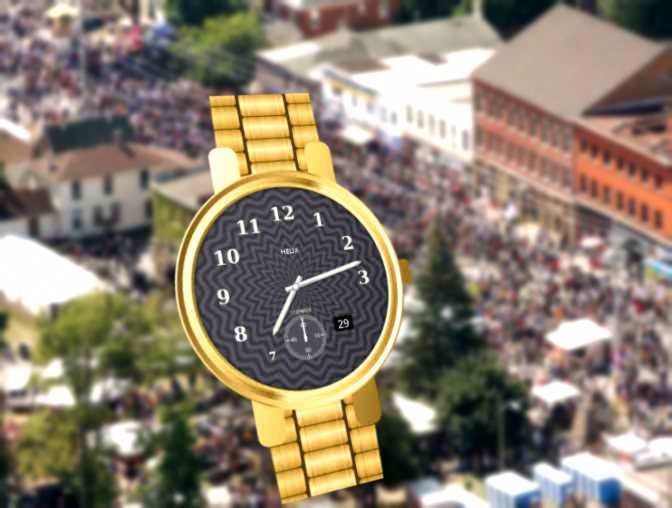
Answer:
7:13
